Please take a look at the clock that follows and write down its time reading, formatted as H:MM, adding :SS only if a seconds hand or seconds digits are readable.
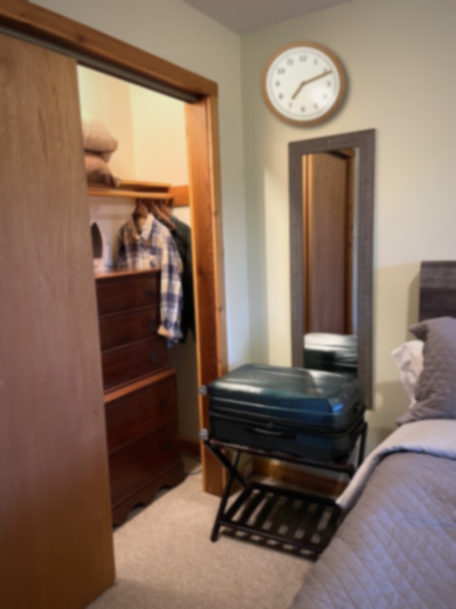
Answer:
7:11
